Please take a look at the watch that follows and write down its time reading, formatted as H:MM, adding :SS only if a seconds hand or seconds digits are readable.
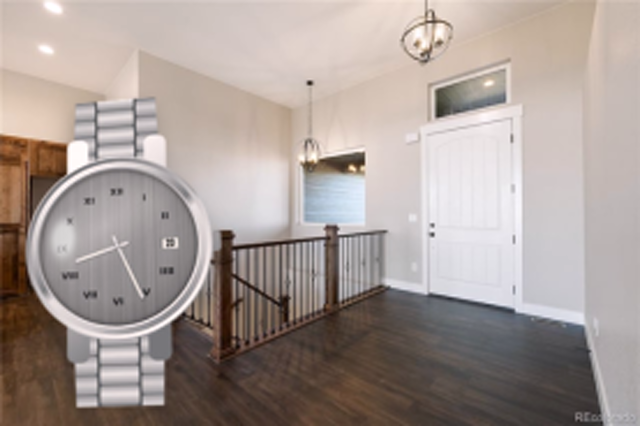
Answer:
8:26
